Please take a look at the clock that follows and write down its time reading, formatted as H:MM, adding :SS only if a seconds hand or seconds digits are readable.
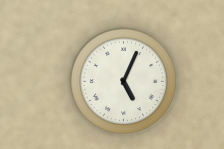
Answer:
5:04
